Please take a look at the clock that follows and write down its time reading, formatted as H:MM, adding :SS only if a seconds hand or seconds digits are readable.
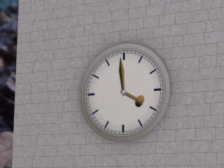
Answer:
3:59
